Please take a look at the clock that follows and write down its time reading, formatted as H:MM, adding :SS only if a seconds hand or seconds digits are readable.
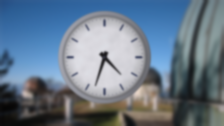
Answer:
4:33
